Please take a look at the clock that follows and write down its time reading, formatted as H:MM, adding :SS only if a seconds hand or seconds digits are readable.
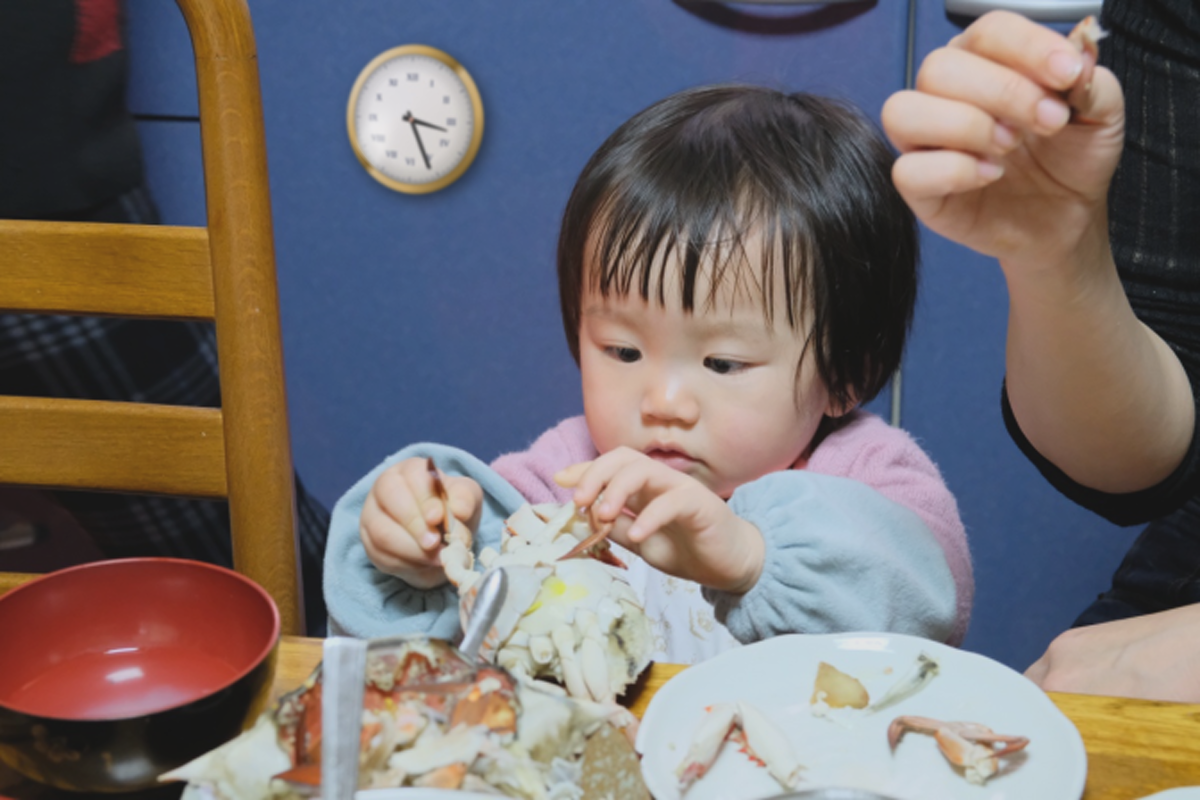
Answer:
3:26
